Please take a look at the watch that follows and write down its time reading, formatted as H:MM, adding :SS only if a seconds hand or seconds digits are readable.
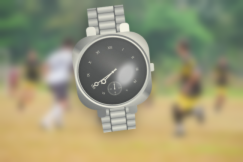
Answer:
7:40
